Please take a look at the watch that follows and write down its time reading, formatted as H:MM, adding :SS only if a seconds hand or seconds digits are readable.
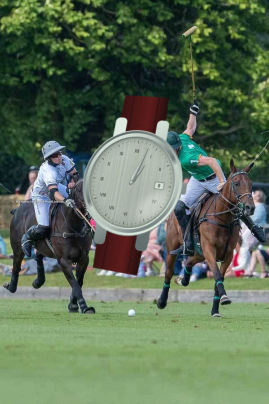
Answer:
1:03
